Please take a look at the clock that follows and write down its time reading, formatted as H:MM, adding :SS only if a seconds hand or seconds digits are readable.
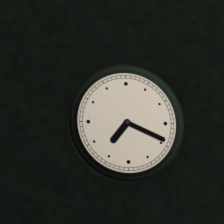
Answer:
7:19
